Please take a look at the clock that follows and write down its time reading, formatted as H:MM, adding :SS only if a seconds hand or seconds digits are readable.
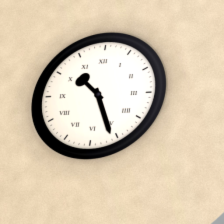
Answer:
10:26
